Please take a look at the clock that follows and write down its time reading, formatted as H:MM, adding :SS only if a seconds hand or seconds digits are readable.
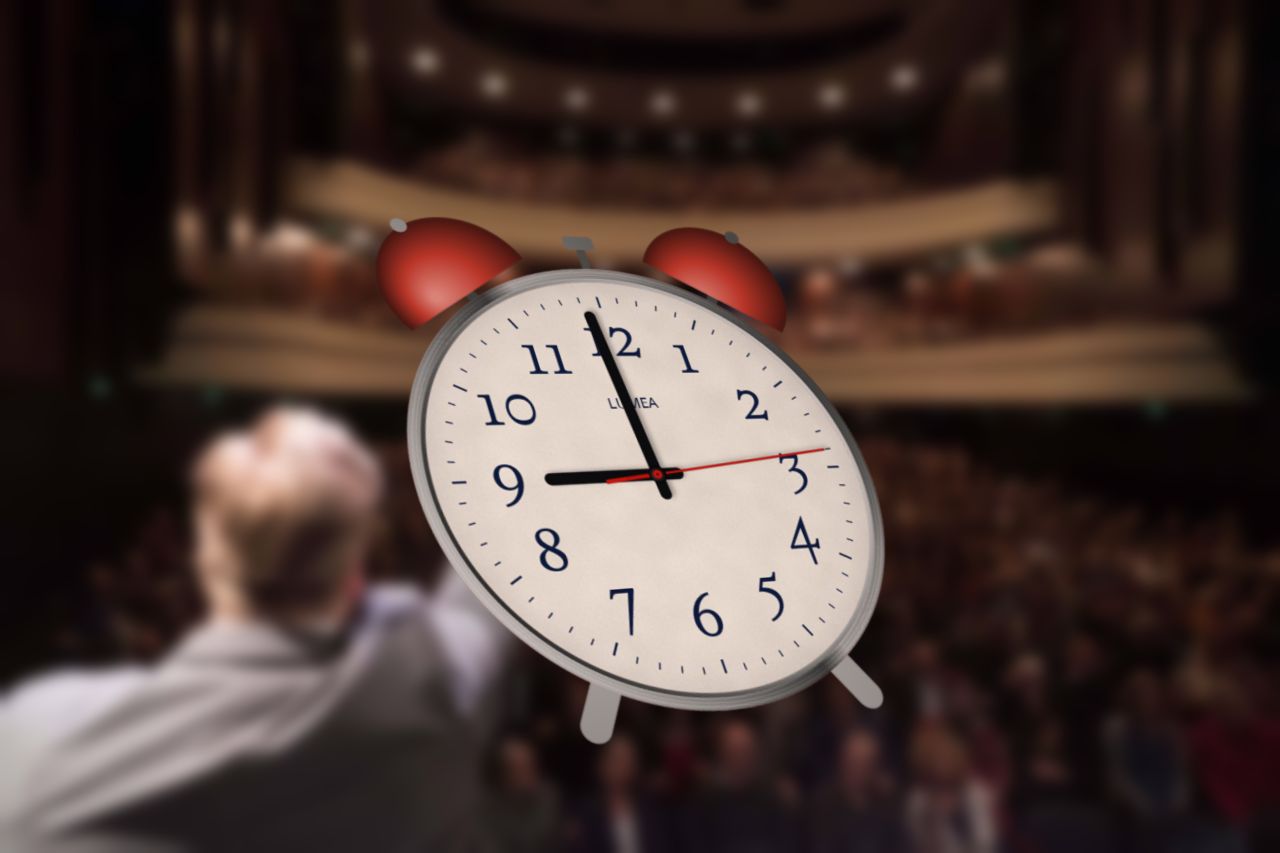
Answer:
8:59:14
